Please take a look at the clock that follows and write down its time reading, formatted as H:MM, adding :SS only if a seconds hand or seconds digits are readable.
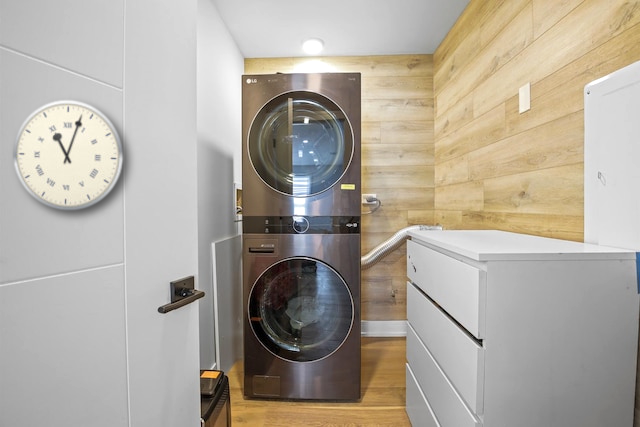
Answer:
11:03
